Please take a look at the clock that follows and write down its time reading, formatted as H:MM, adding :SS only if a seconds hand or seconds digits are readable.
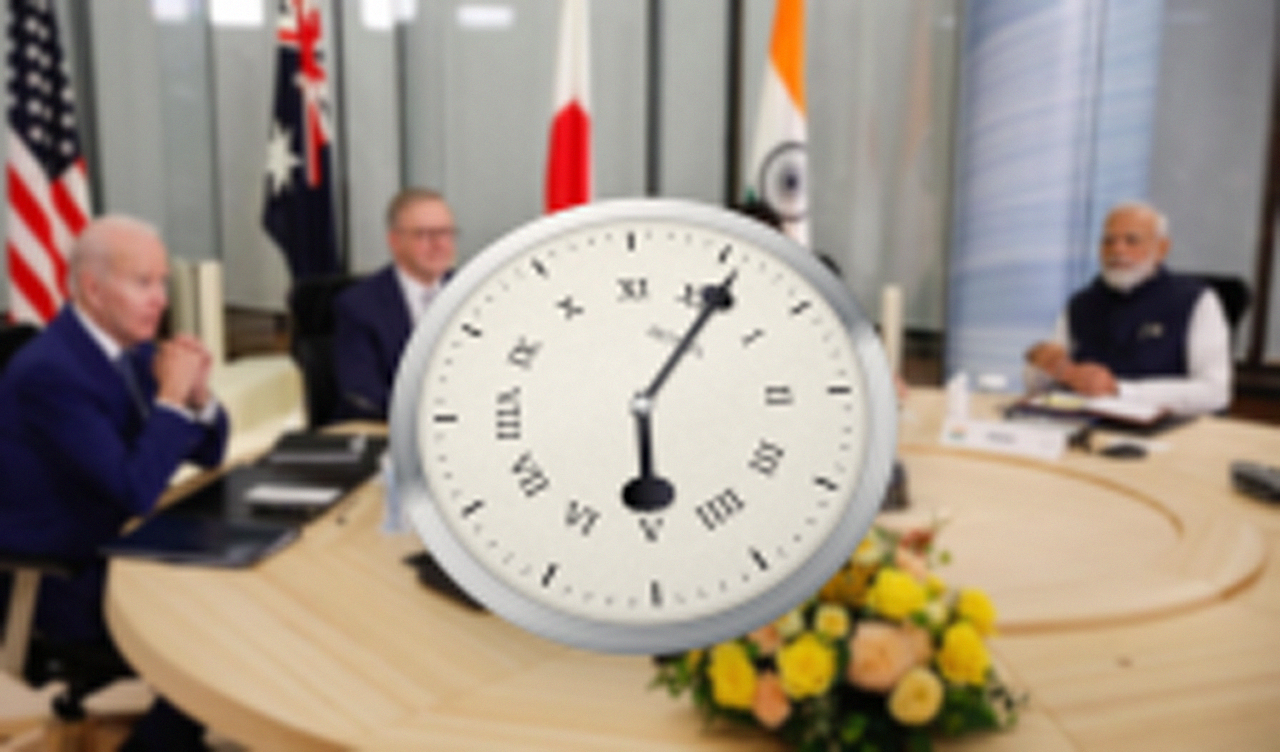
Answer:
5:01
